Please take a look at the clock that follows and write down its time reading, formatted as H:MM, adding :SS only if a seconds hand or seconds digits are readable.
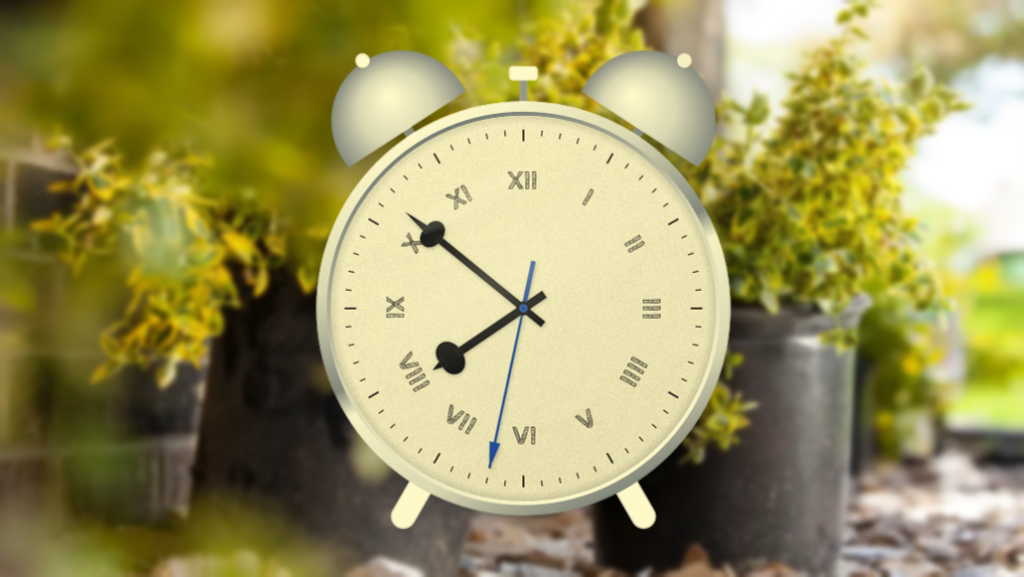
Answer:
7:51:32
